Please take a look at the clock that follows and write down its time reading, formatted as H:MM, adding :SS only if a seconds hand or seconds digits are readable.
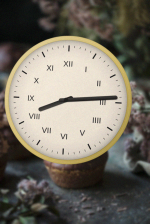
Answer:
8:14
